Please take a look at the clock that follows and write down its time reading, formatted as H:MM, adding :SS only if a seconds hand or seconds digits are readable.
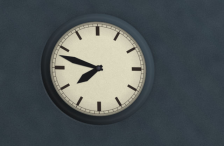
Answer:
7:48
